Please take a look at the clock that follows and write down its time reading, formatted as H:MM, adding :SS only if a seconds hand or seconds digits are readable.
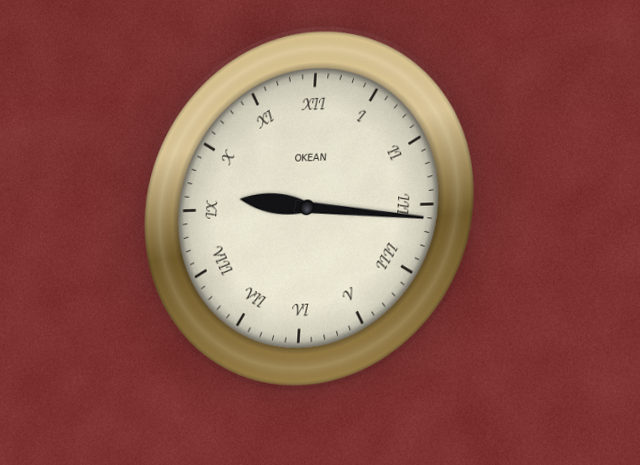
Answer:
9:16
